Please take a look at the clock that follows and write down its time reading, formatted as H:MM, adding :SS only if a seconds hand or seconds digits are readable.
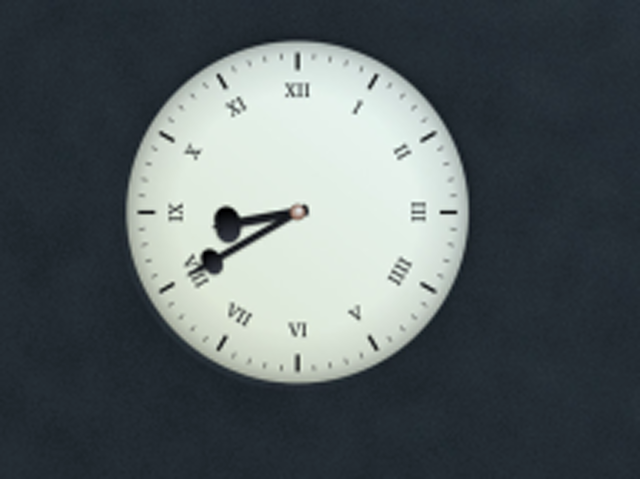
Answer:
8:40
